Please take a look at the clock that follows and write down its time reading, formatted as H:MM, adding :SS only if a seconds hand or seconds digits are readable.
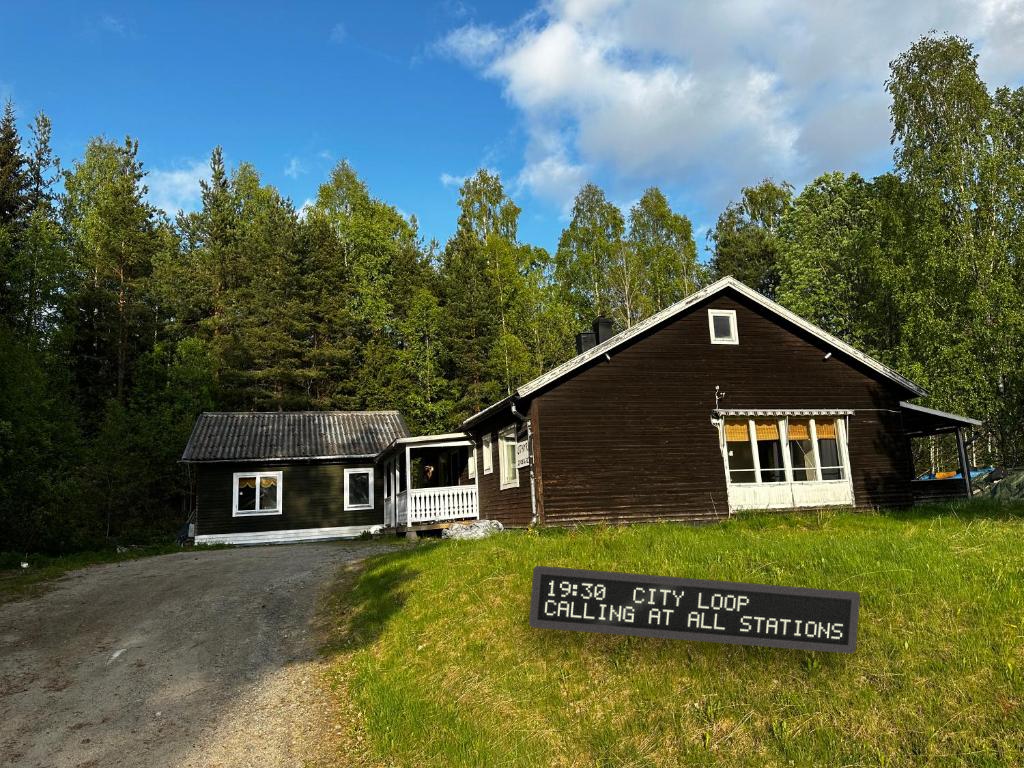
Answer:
19:30
